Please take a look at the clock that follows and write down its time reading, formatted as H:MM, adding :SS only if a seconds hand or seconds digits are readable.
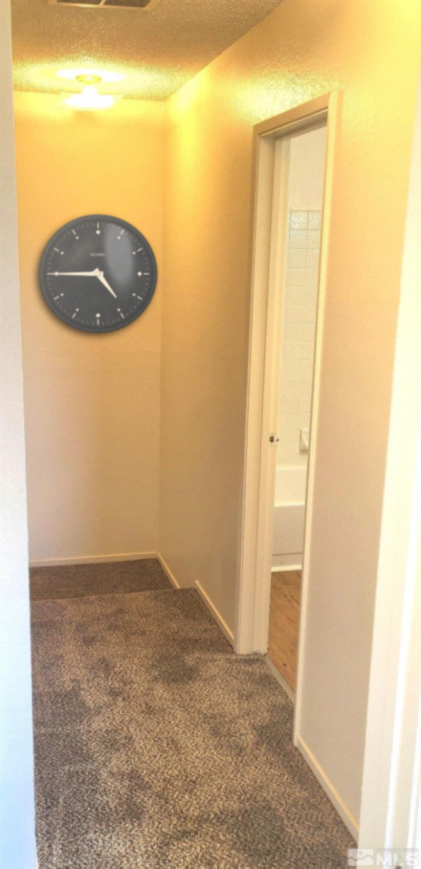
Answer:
4:45
